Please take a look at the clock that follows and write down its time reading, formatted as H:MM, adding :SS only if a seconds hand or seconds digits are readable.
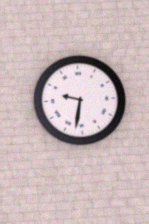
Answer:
9:32
